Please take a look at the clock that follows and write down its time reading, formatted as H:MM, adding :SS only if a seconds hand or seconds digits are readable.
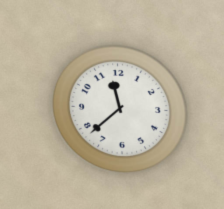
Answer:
11:38
